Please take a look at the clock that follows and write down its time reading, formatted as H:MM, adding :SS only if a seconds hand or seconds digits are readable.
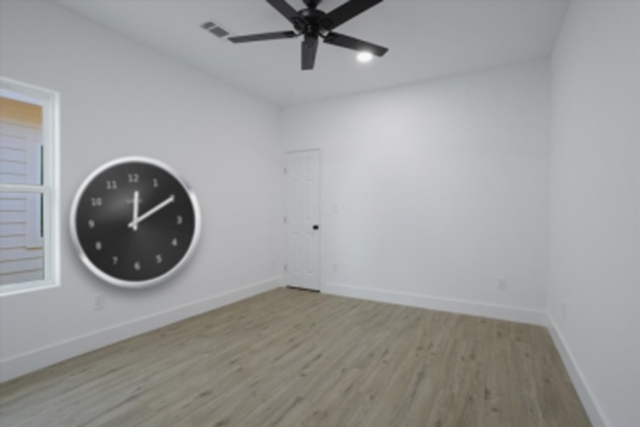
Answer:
12:10
